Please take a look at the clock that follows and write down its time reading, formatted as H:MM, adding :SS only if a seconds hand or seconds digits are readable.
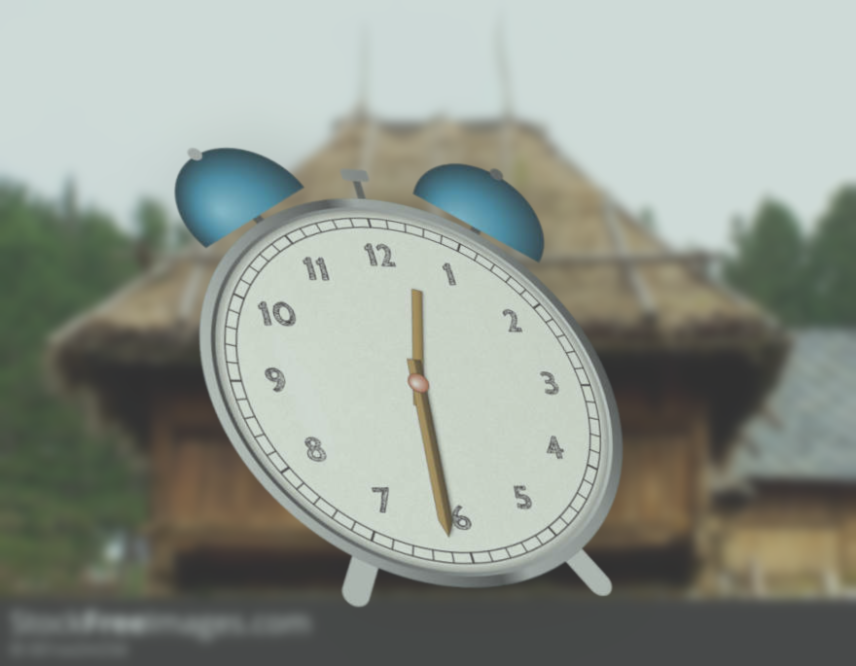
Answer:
12:31
